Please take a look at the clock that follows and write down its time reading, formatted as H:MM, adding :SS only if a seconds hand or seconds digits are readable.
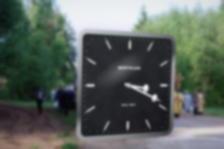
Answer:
3:19
